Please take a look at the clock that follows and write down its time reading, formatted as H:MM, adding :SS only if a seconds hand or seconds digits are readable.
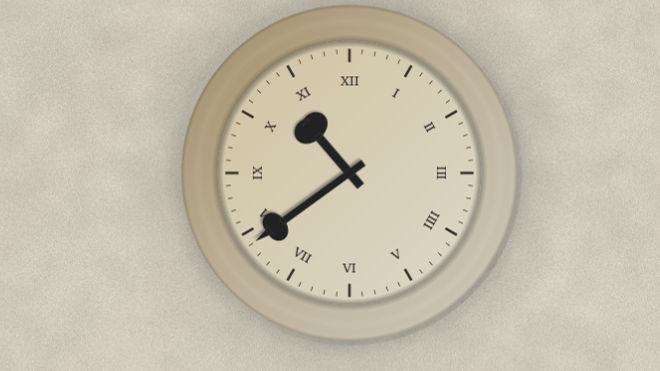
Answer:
10:39
